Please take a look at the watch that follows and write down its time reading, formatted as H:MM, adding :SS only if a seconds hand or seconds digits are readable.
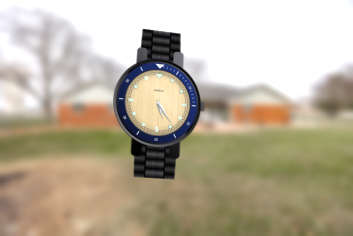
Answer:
5:24
